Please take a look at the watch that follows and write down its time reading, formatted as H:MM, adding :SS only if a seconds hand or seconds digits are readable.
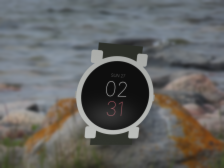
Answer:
2:31
